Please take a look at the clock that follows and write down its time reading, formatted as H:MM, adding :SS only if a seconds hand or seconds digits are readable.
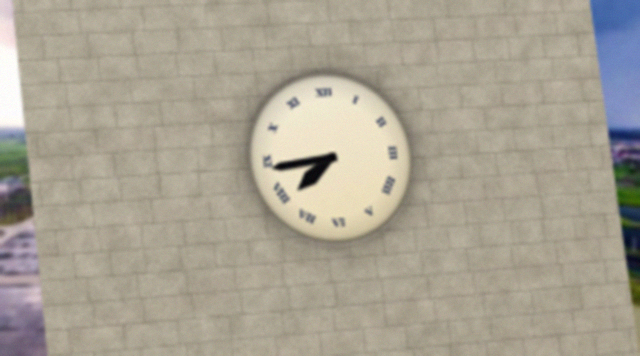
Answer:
7:44
